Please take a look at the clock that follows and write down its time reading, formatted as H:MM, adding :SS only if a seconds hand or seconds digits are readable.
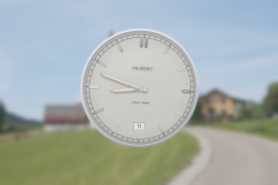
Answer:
8:48
